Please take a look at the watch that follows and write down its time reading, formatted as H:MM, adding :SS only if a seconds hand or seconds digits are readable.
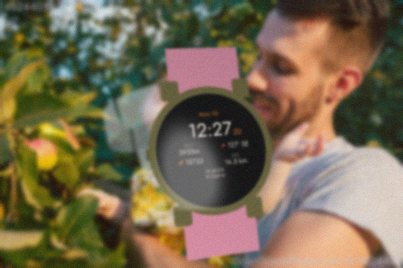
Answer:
12:27
